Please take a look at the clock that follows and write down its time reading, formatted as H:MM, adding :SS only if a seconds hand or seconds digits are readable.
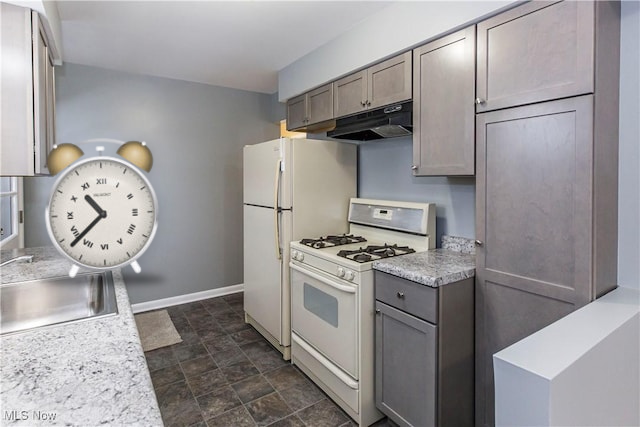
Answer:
10:38
